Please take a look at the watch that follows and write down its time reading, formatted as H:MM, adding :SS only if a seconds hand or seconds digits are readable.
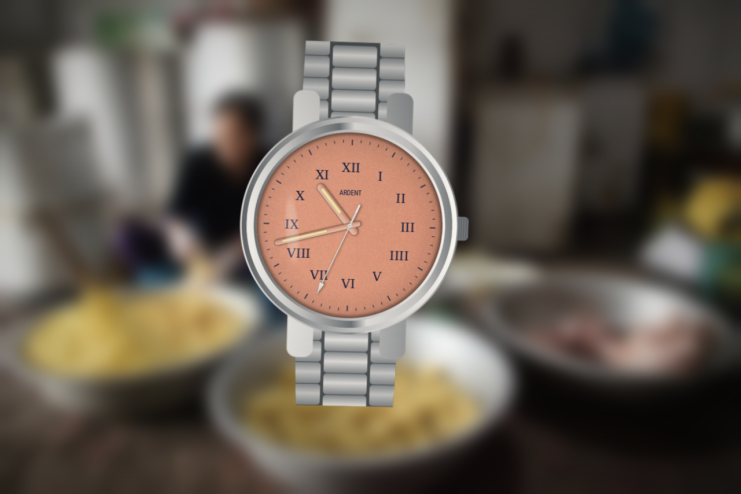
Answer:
10:42:34
